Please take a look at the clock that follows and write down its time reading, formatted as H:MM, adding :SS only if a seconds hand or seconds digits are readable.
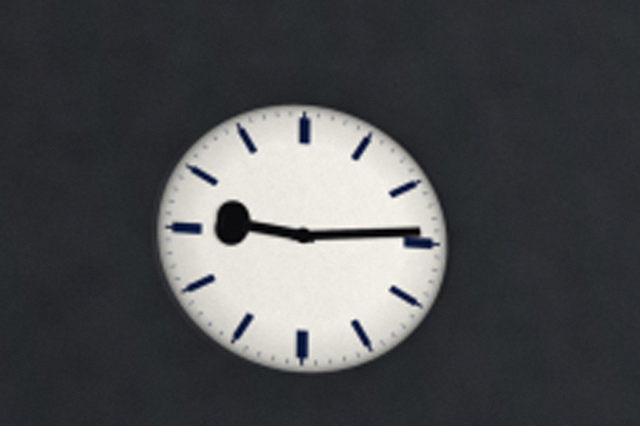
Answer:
9:14
